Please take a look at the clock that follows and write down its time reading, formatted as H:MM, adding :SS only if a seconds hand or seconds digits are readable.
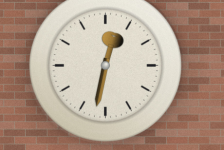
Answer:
12:32
